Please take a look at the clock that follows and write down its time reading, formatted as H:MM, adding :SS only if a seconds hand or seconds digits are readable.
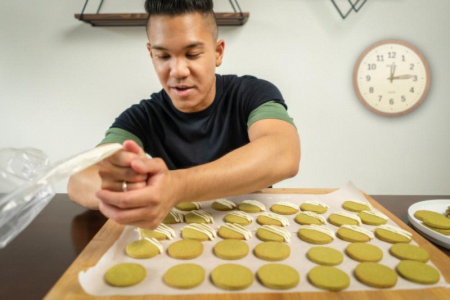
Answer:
12:14
